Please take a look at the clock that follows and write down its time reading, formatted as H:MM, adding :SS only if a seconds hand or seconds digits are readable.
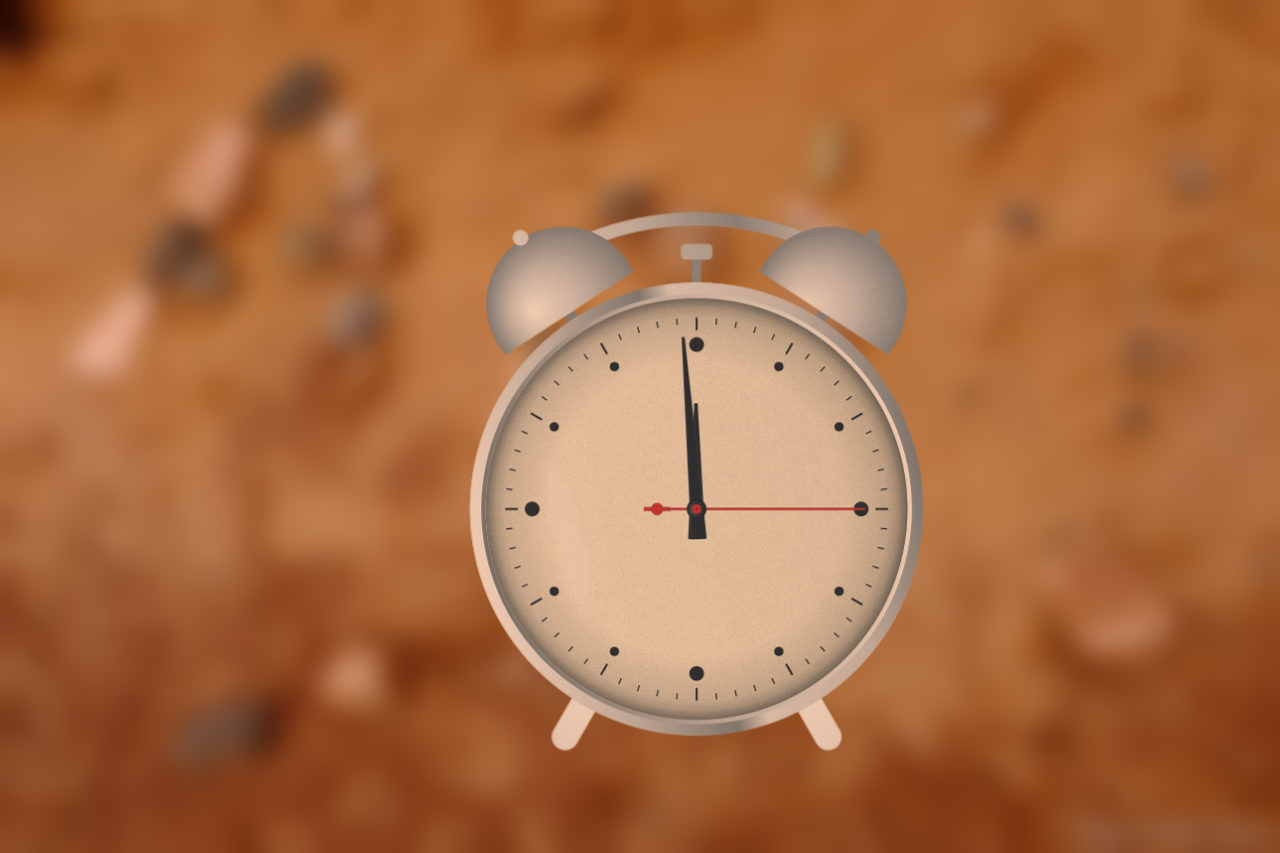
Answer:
11:59:15
